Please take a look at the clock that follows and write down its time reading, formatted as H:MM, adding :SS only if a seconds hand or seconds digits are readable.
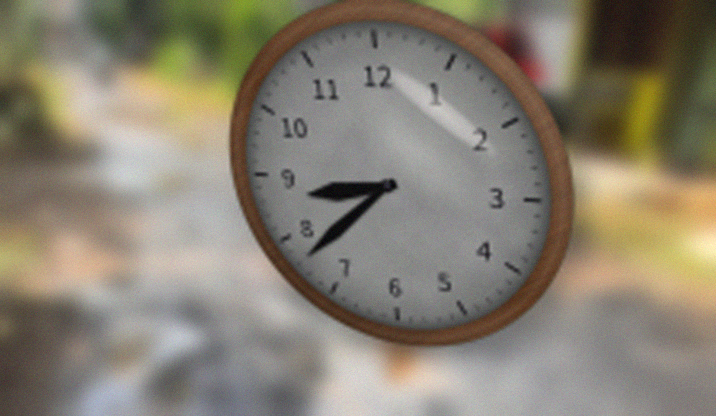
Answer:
8:38
